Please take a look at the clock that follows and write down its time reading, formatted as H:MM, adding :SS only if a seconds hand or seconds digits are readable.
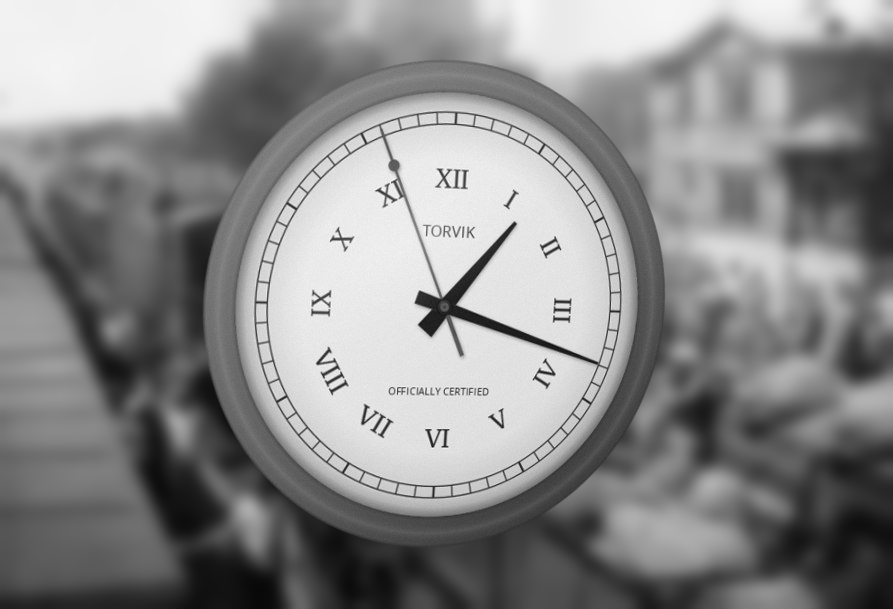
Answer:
1:17:56
